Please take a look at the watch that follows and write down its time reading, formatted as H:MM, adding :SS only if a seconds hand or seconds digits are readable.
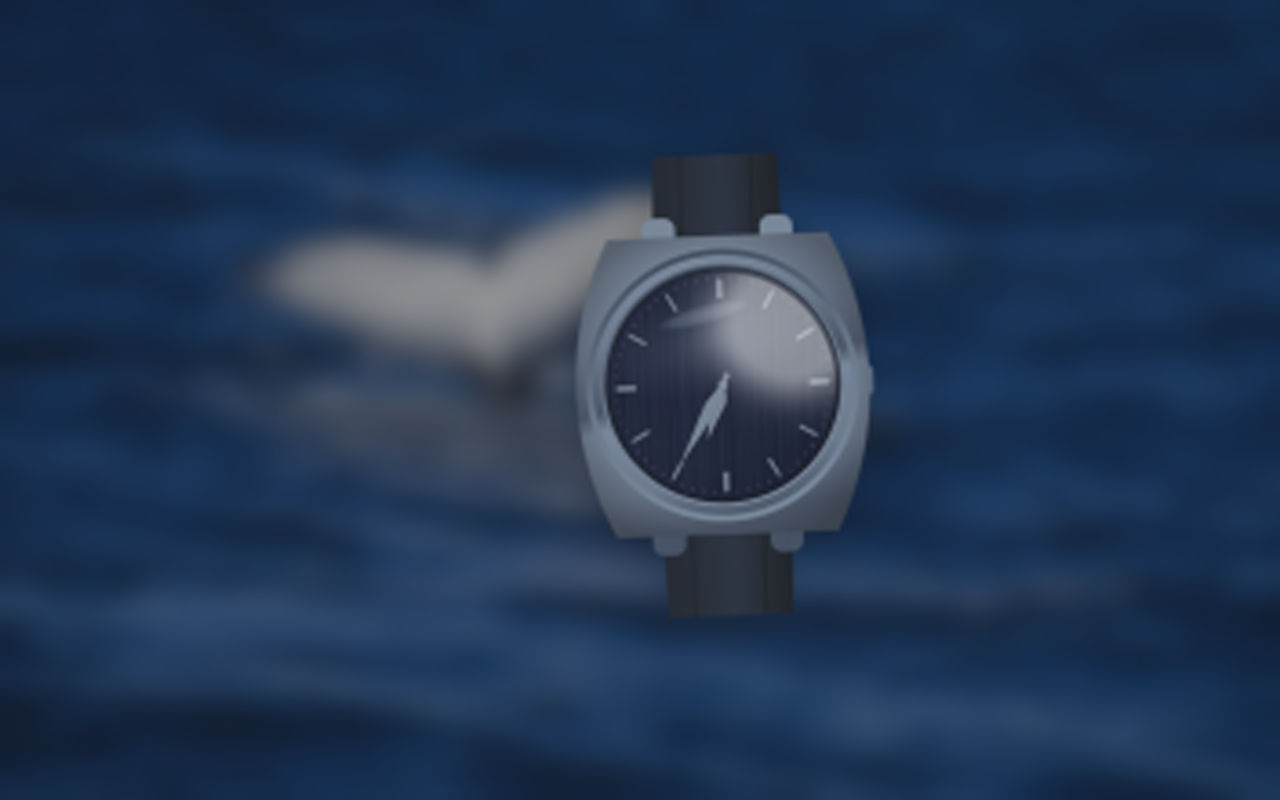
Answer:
6:35
